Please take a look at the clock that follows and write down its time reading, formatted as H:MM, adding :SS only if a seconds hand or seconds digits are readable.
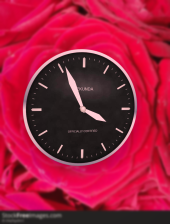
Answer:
3:56
